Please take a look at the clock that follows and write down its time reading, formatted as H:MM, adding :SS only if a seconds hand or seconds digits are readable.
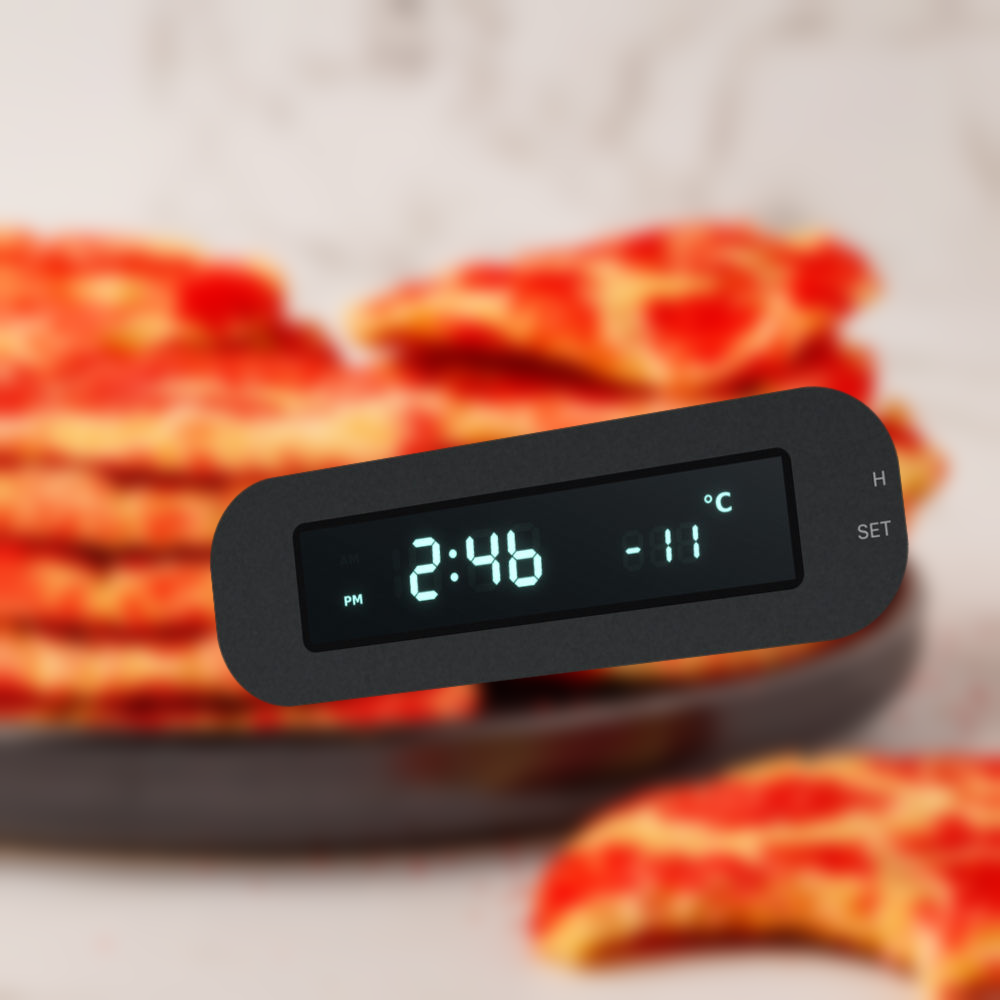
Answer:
2:46
